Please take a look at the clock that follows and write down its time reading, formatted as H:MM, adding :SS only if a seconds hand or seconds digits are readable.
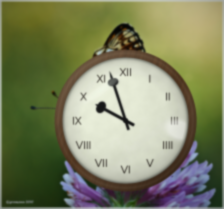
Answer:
9:57
